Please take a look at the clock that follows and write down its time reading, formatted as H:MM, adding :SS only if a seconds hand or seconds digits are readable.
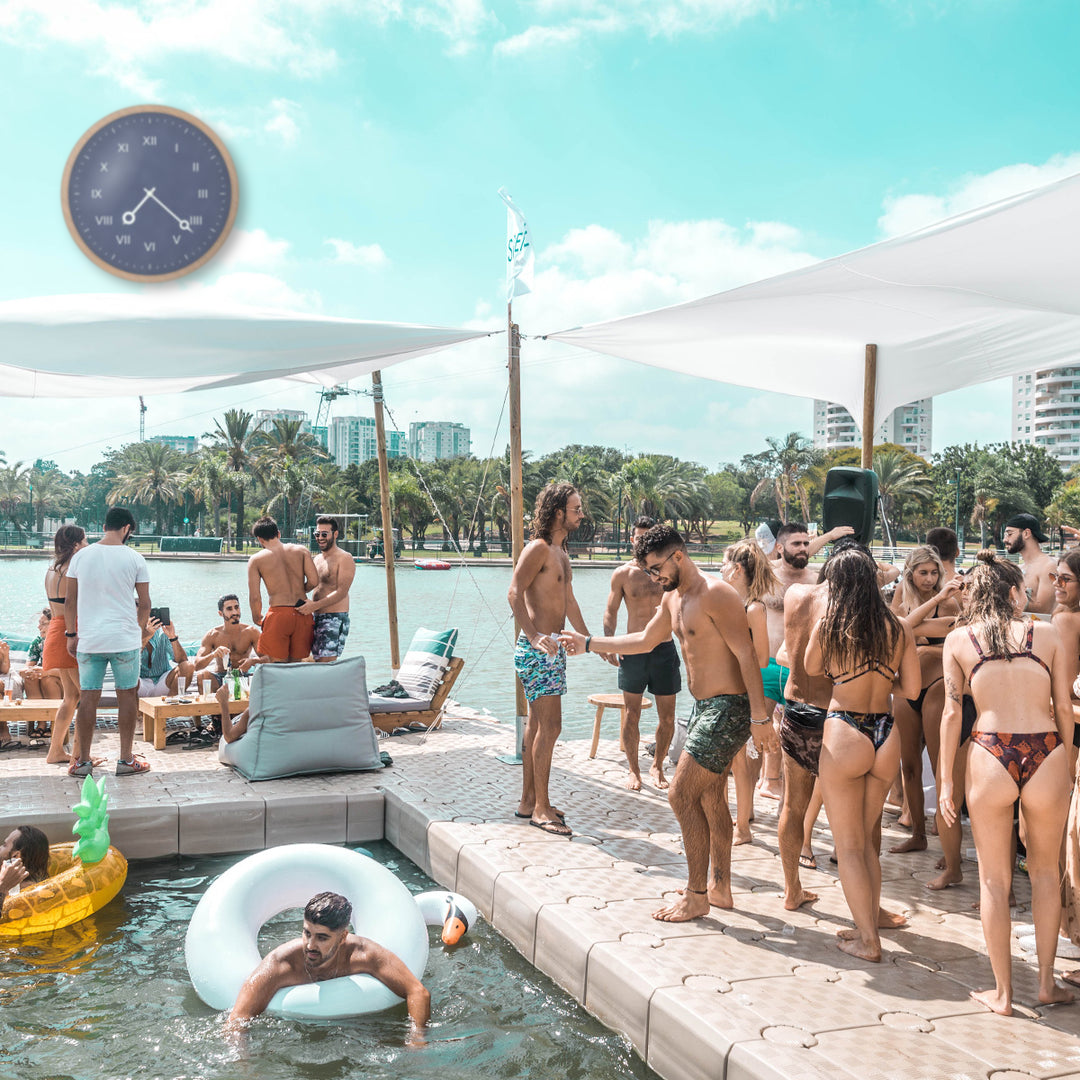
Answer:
7:22
